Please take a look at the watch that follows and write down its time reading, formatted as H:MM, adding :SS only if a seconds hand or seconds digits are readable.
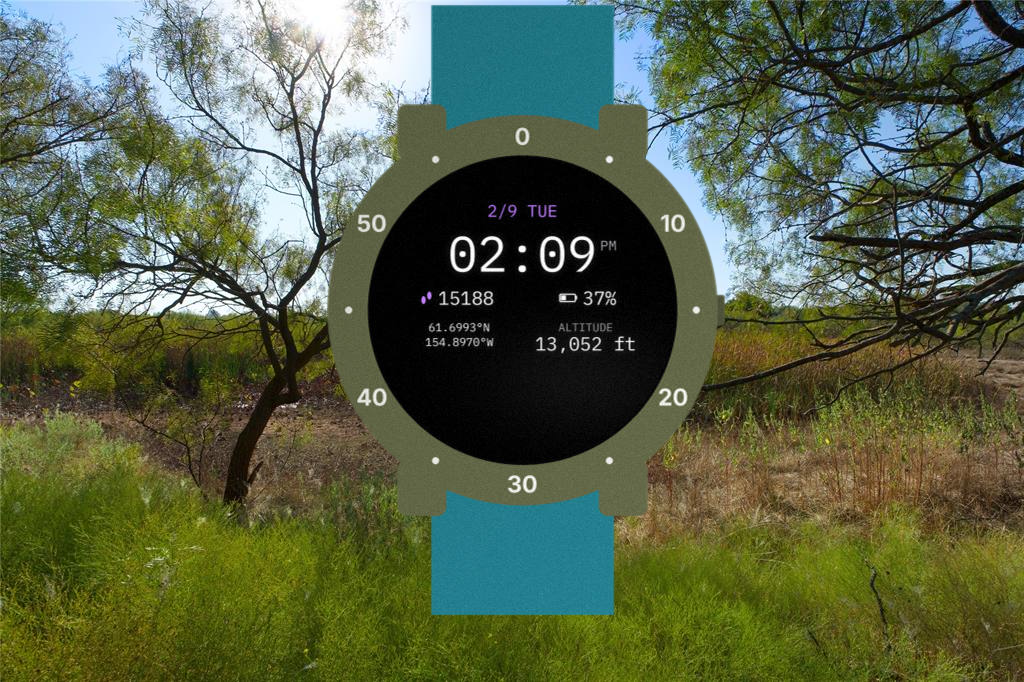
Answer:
2:09
